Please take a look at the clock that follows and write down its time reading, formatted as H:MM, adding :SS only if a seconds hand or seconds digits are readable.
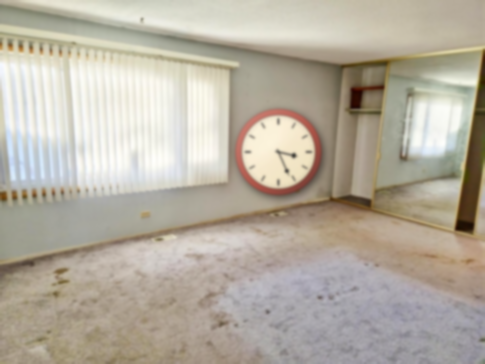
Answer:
3:26
